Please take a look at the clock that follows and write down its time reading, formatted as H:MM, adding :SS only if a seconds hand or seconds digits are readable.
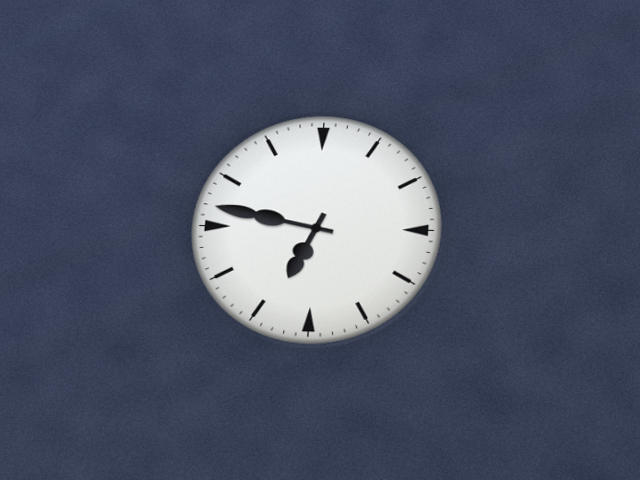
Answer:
6:47
